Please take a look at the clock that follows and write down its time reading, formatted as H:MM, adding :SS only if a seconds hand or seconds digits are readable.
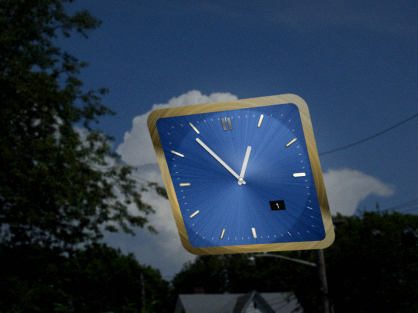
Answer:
12:54
